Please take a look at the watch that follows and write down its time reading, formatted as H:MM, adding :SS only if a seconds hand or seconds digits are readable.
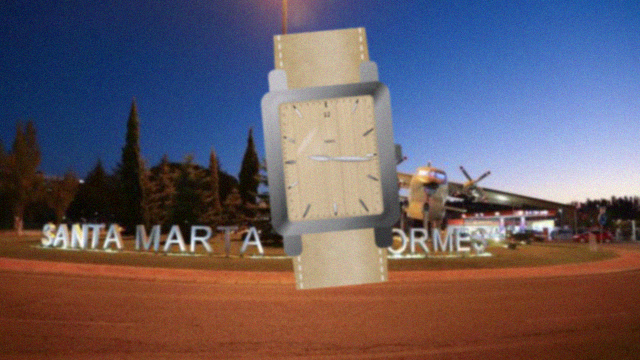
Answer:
9:16
